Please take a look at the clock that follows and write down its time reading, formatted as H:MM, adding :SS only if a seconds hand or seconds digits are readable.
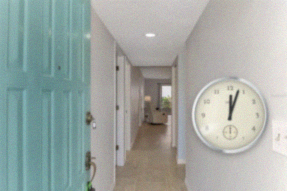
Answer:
12:03
